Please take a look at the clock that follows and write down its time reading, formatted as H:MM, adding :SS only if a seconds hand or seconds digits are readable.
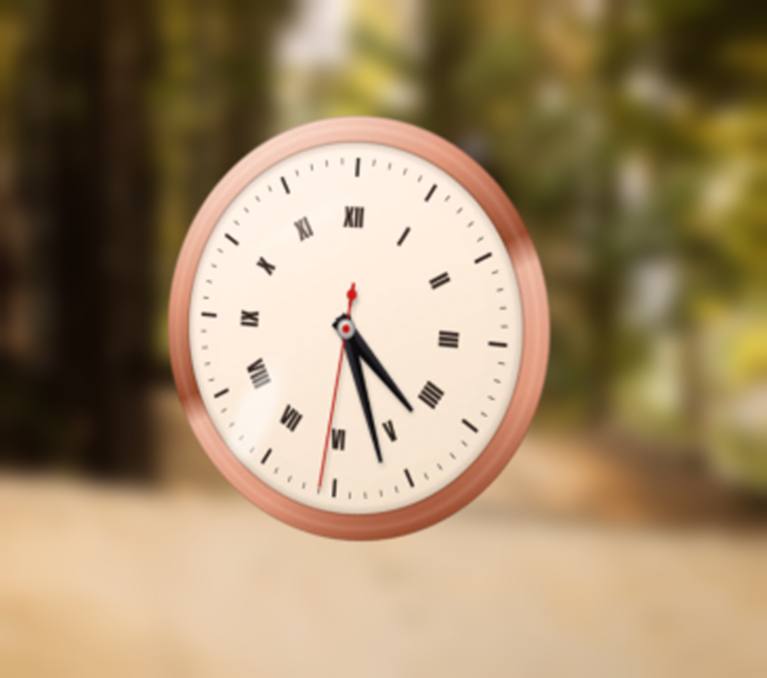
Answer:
4:26:31
